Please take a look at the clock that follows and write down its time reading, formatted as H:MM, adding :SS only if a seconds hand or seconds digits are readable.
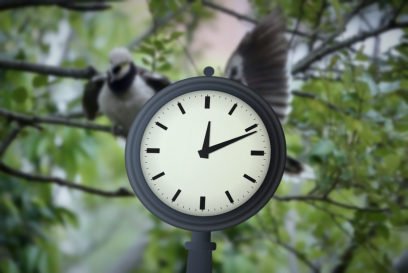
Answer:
12:11
